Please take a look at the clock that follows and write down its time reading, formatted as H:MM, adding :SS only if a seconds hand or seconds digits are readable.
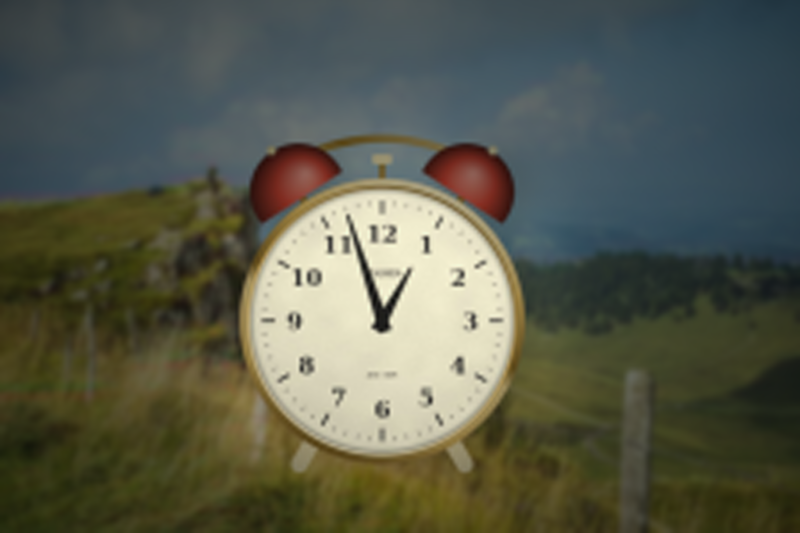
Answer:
12:57
